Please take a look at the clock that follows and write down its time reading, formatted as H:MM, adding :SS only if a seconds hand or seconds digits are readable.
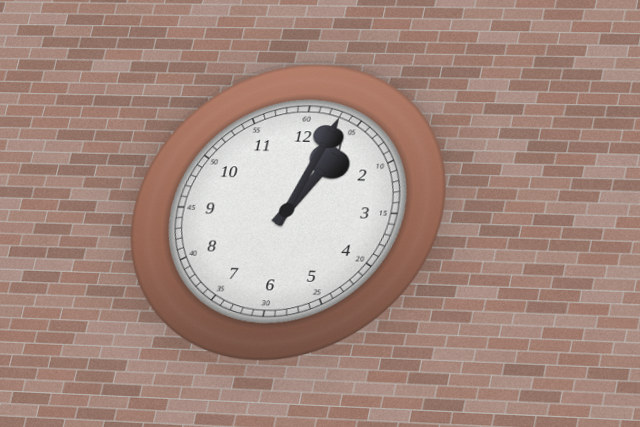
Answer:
1:03
